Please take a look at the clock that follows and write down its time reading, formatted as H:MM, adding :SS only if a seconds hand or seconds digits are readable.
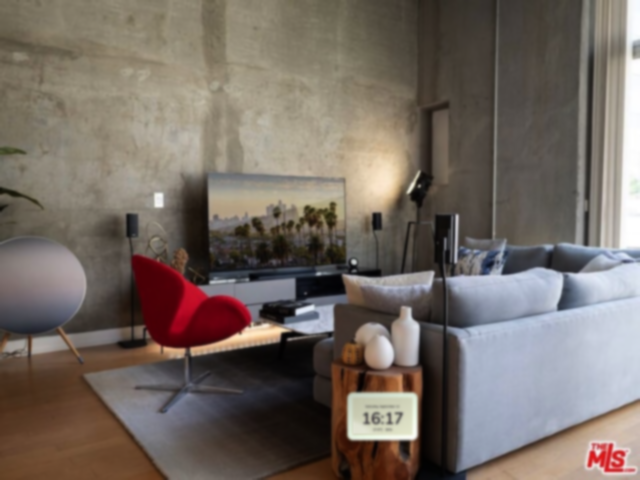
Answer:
16:17
